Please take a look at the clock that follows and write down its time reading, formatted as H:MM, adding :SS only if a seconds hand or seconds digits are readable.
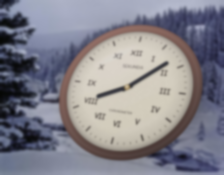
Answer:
8:08
